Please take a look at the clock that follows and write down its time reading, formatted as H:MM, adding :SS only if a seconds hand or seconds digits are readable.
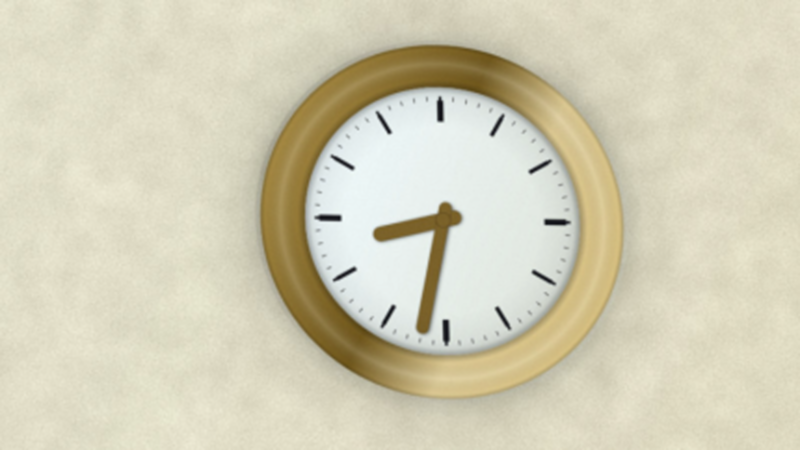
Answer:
8:32
